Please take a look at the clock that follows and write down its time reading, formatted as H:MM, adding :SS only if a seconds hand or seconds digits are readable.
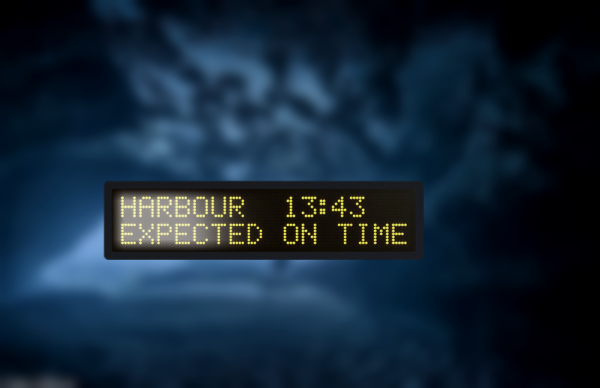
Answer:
13:43
